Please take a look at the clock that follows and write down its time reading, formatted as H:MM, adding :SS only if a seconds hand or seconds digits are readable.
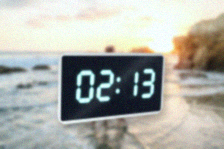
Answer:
2:13
